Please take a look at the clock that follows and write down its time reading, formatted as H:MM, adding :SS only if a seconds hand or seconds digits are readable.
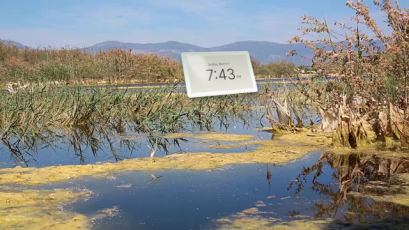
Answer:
7:43
